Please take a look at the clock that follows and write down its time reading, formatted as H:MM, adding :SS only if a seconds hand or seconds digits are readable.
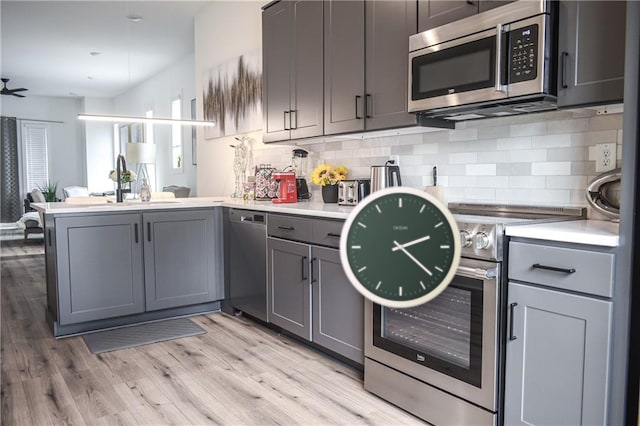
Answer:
2:22
